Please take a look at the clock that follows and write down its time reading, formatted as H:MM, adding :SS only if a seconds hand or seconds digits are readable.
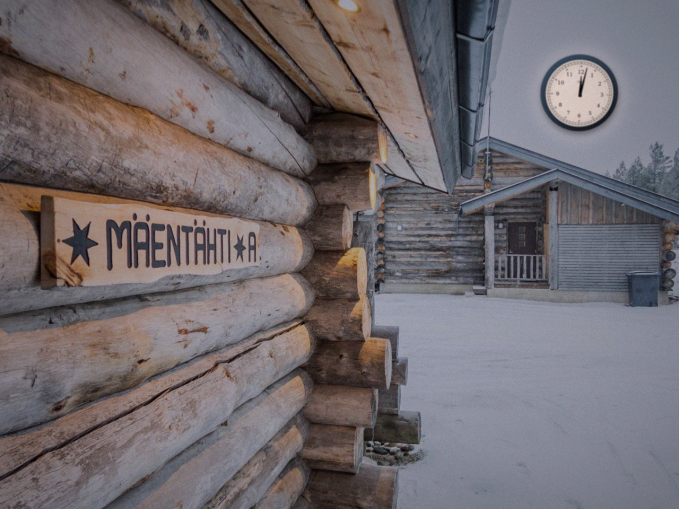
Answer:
12:02
